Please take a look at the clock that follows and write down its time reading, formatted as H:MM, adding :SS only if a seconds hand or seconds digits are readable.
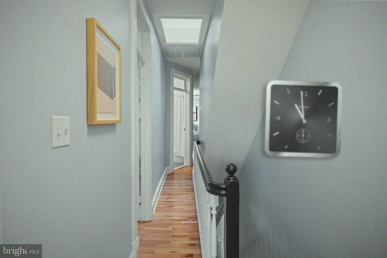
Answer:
10:59
